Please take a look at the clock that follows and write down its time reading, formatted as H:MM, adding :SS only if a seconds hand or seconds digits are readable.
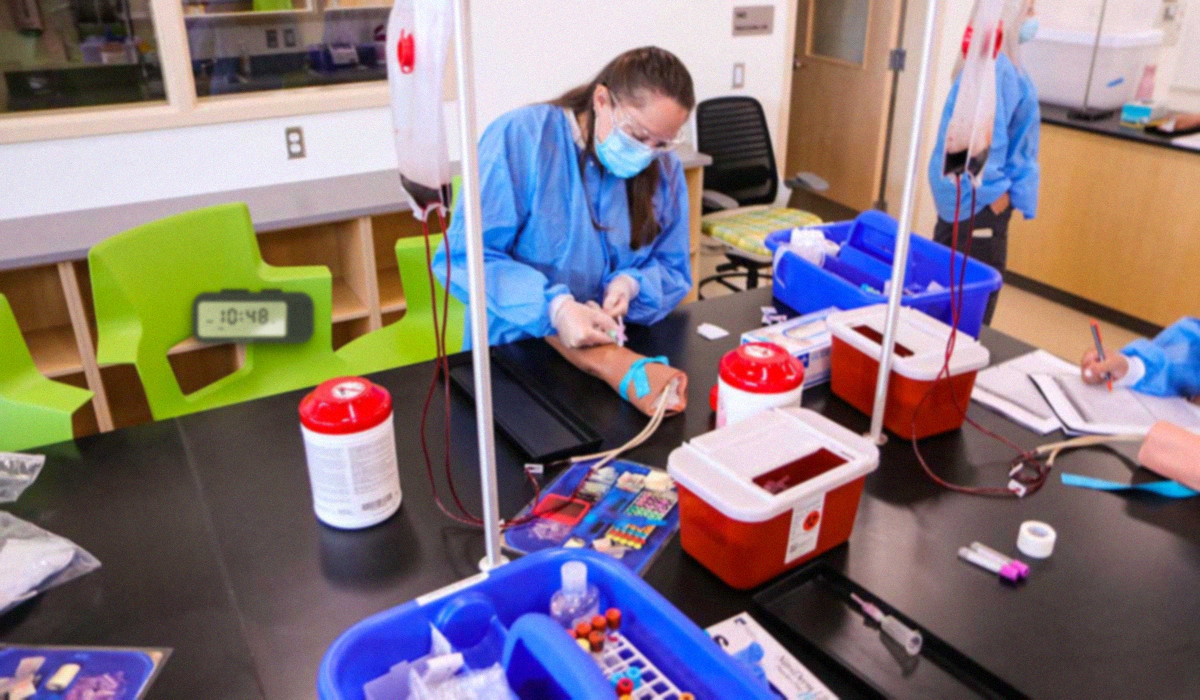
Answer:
10:48
